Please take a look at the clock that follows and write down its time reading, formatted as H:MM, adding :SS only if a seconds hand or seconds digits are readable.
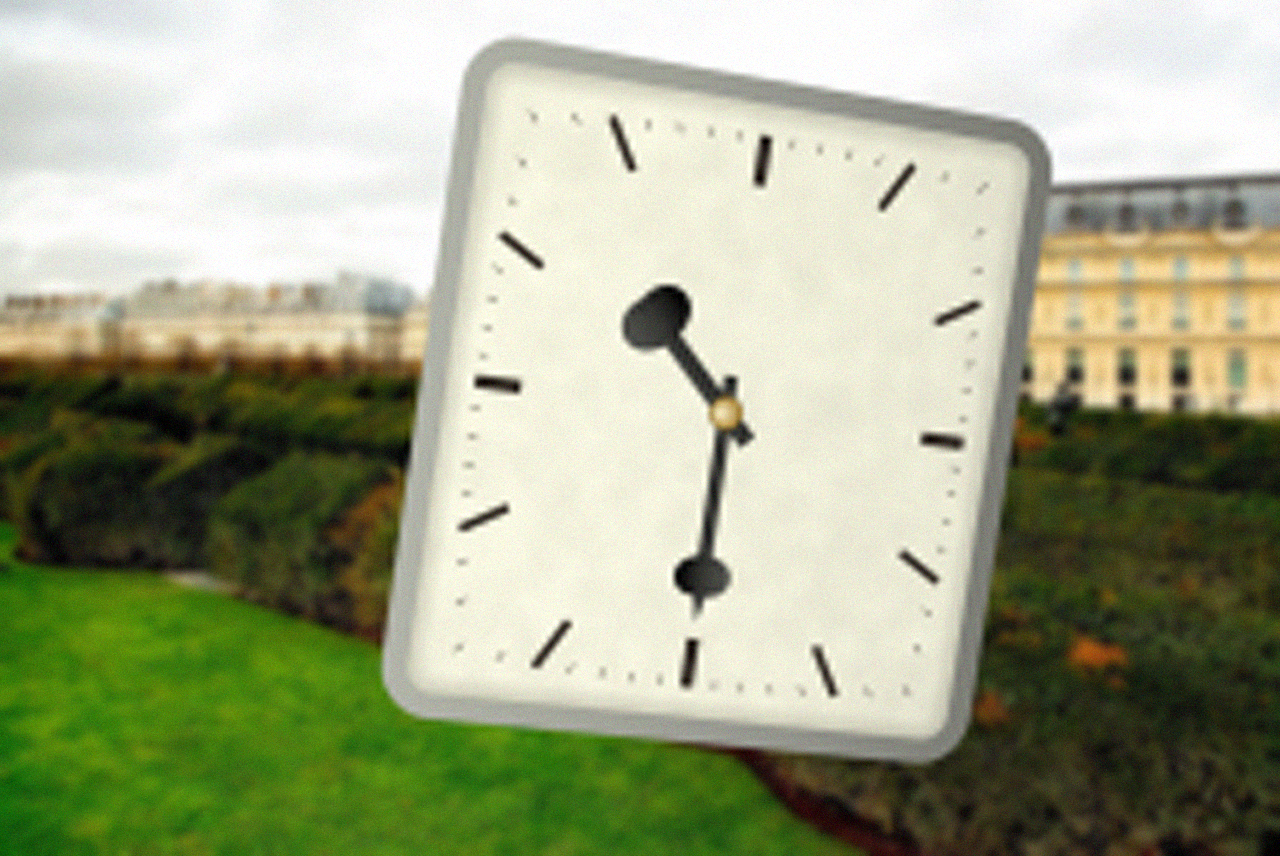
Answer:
10:30
